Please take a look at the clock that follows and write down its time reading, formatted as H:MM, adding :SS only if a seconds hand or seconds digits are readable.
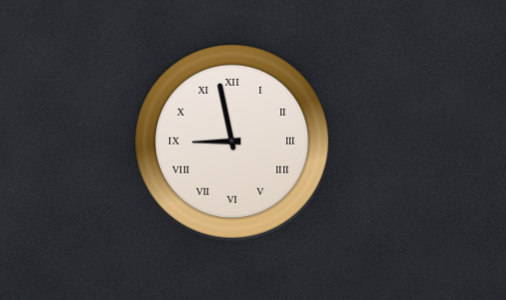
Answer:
8:58
